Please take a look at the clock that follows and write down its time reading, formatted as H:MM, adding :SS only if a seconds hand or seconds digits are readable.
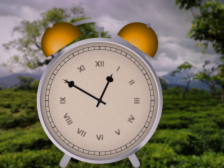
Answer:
12:50
